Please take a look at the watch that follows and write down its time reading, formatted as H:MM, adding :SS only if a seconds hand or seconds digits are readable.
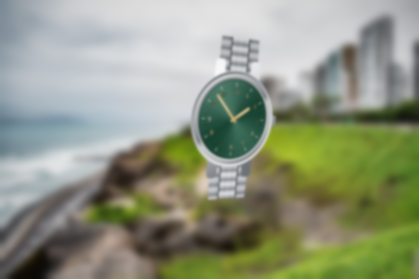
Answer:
1:53
